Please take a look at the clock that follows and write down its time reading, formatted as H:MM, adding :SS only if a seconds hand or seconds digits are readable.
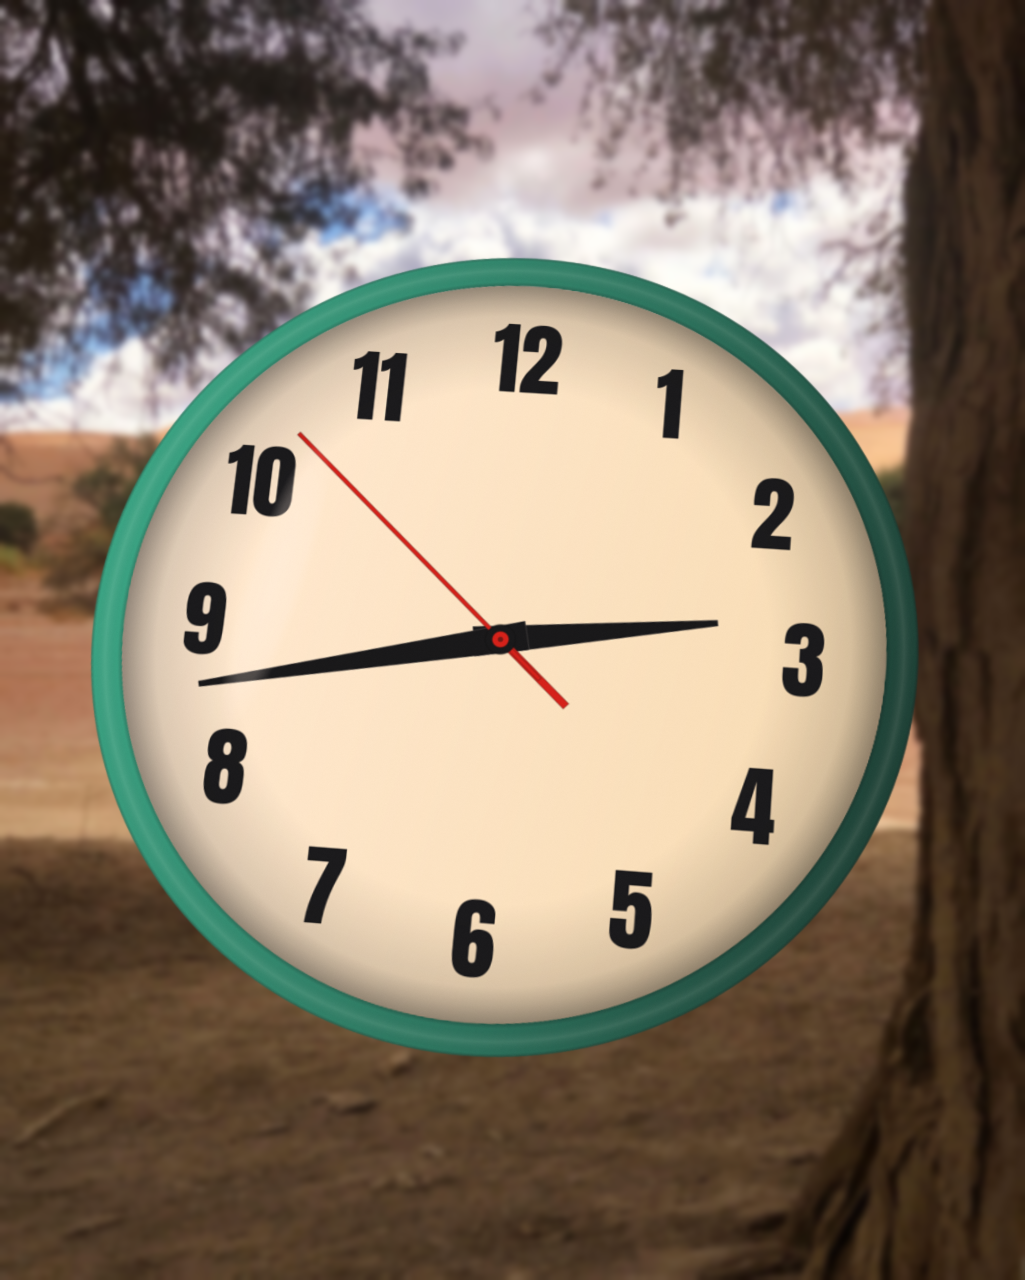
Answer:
2:42:52
